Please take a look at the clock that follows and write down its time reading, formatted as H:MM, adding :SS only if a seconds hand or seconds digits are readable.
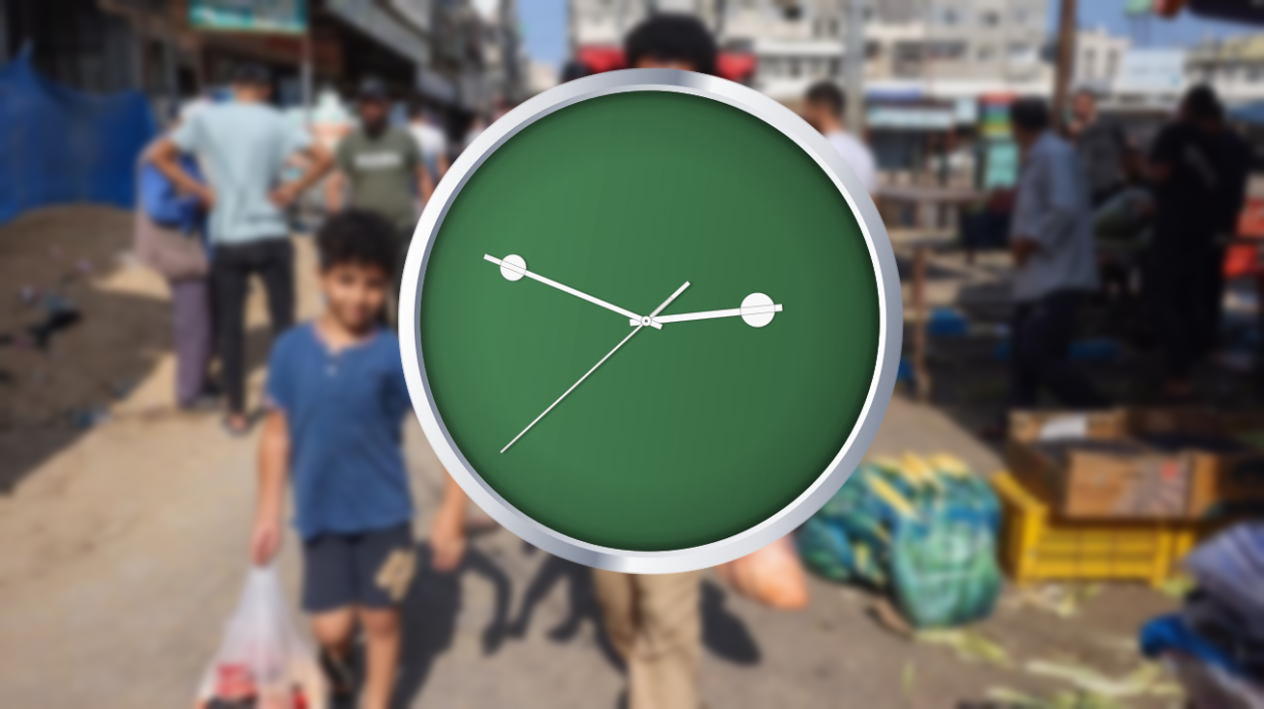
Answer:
2:48:38
